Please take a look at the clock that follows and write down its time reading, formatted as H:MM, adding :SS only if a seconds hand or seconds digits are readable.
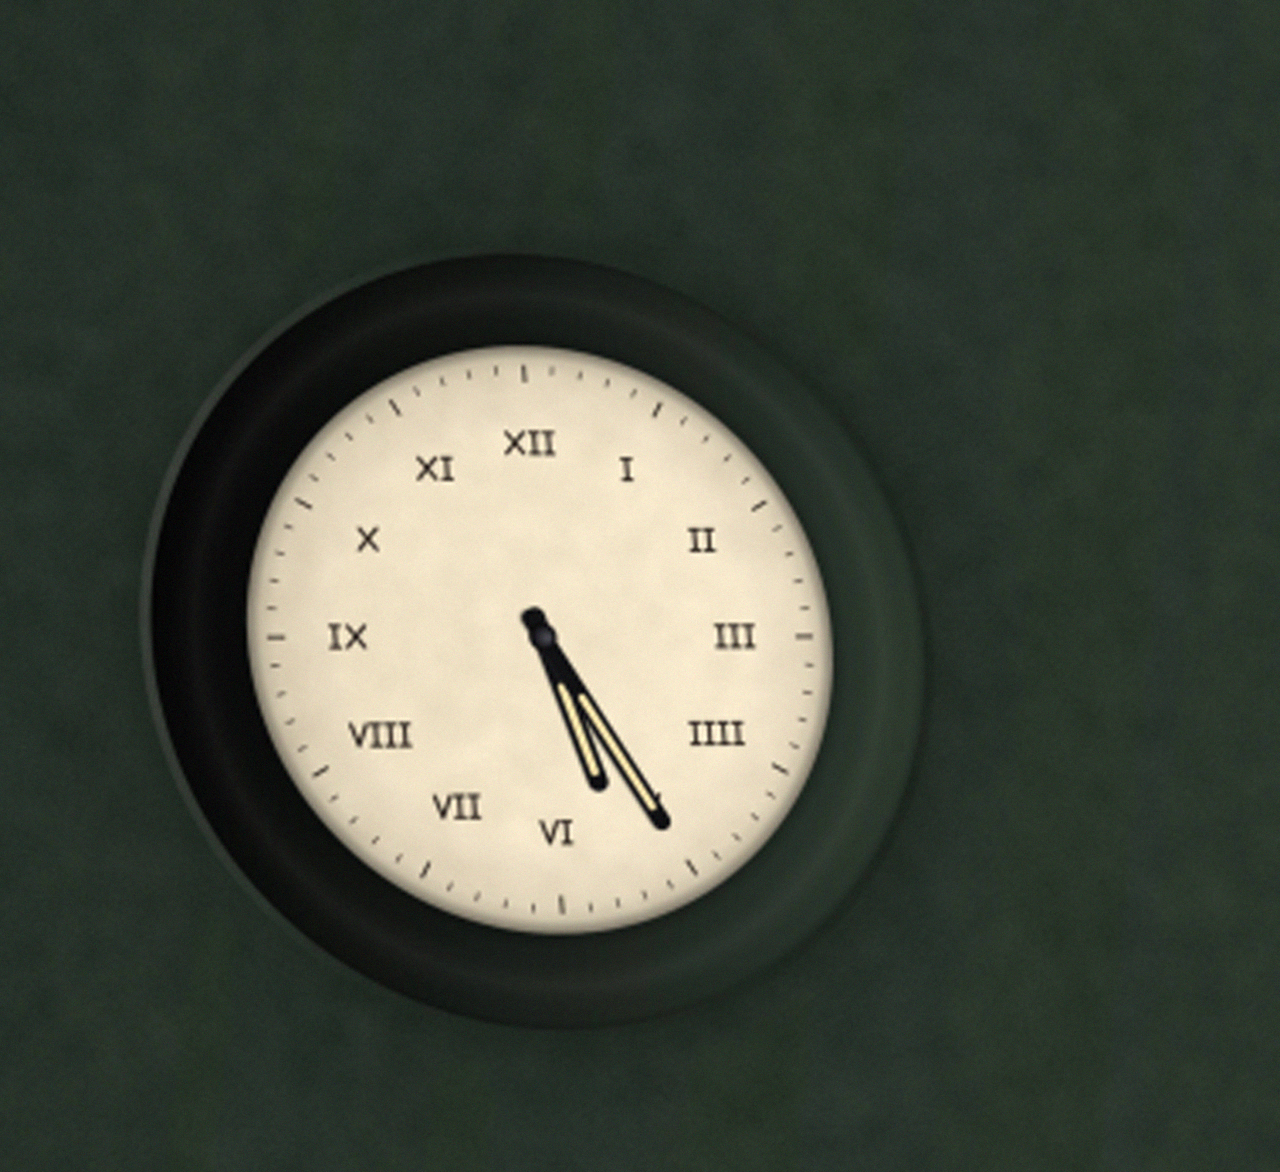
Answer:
5:25
